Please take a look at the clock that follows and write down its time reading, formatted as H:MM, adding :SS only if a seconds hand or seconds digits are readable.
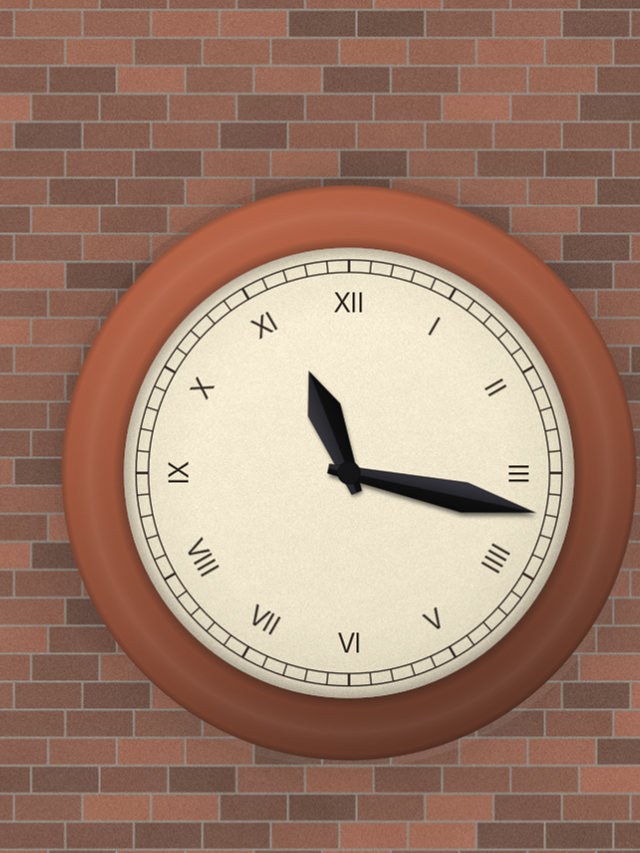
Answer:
11:17
